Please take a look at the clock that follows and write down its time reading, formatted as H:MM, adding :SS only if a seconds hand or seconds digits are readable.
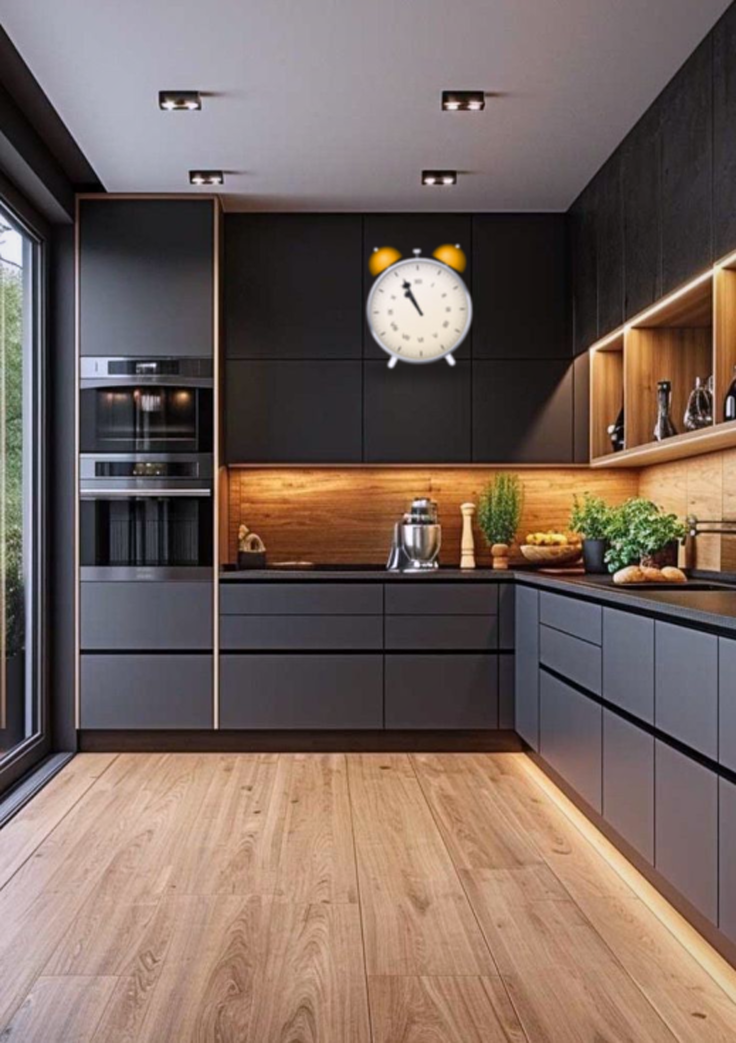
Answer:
10:56
